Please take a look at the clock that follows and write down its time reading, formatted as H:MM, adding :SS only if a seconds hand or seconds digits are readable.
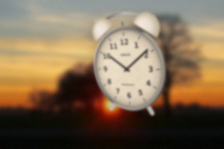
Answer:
10:09
